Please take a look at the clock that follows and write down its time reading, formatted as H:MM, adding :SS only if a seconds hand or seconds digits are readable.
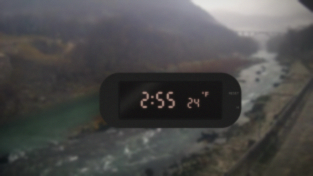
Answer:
2:55
